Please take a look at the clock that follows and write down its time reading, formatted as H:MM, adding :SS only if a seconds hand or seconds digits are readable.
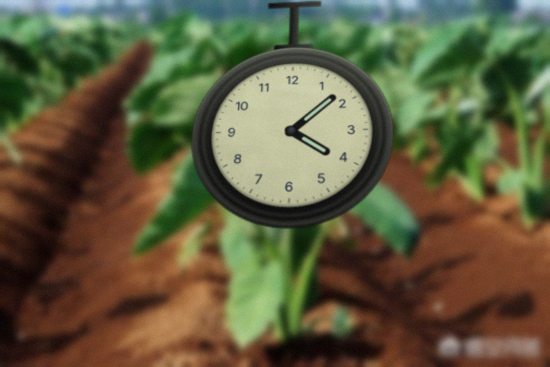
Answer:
4:08
